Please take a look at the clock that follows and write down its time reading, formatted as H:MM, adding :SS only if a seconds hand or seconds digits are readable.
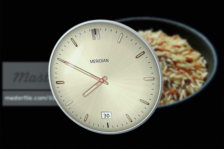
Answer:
7:50
